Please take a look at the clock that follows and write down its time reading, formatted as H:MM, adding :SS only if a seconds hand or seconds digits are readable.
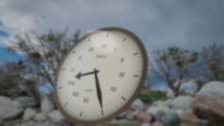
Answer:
8:25
